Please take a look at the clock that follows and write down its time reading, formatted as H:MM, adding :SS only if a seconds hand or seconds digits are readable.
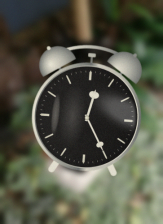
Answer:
12:25
